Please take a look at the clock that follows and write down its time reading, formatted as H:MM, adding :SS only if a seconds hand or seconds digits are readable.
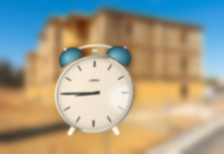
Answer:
8:45
